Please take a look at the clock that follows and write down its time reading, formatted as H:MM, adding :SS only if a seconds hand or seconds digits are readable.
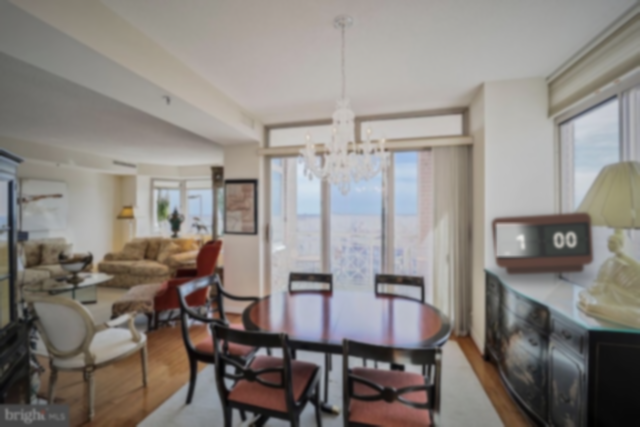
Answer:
1:00
